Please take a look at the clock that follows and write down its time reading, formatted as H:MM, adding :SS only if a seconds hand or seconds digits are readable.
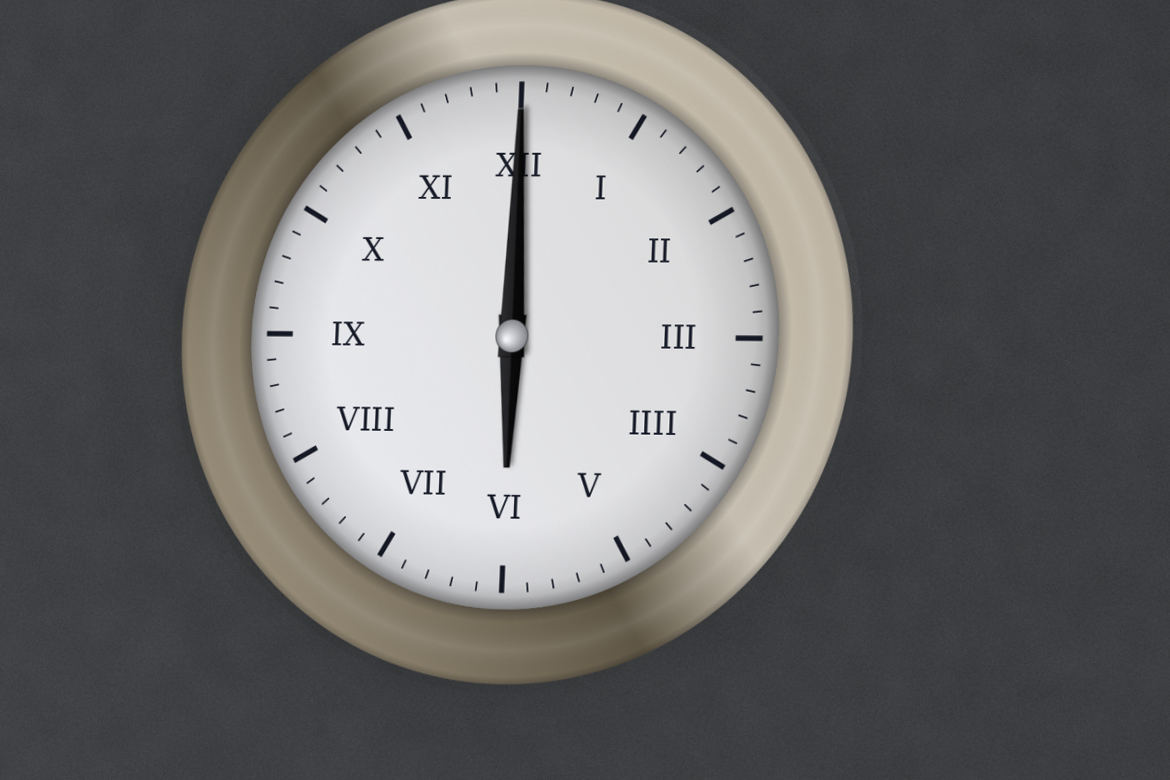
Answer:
6:00
